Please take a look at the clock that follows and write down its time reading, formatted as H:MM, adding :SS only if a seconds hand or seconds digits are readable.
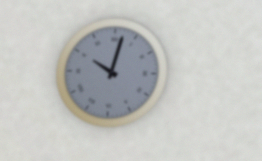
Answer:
10:02
